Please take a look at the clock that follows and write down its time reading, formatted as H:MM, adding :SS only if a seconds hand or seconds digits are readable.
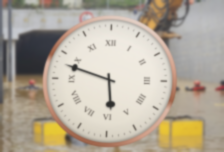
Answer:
5:48
